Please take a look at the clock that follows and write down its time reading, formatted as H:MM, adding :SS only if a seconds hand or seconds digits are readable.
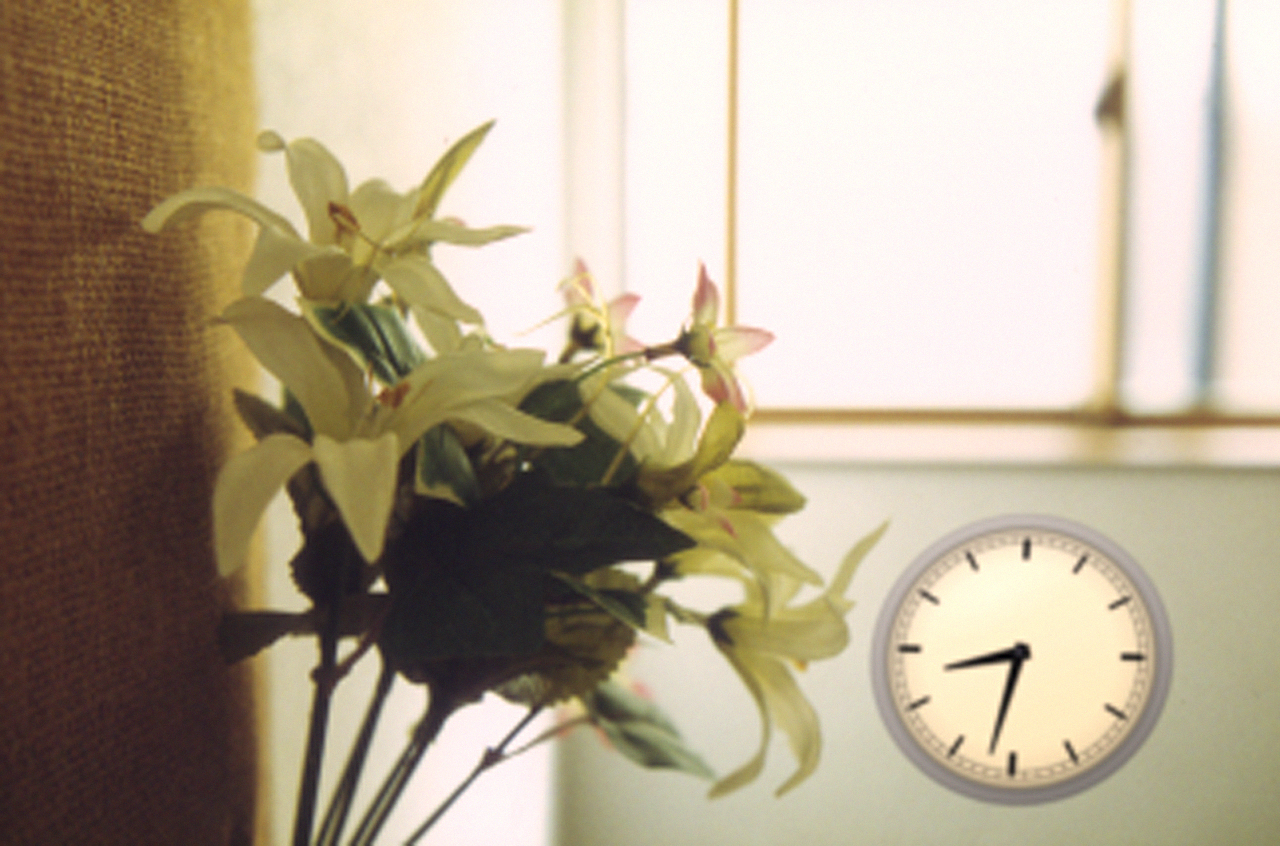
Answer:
8:32
